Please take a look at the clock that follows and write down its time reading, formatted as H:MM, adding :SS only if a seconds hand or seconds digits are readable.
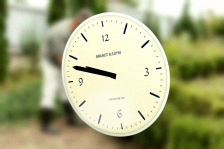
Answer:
9:48
